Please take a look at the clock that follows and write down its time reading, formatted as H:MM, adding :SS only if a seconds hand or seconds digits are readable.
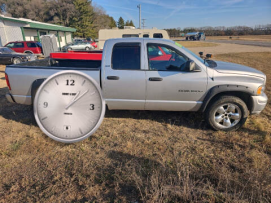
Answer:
1:08
